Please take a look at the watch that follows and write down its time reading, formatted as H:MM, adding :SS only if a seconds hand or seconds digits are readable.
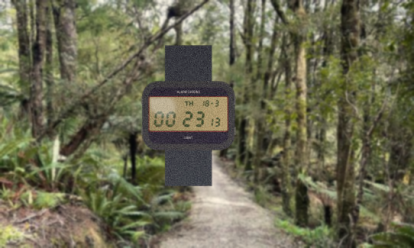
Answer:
0:23:13
